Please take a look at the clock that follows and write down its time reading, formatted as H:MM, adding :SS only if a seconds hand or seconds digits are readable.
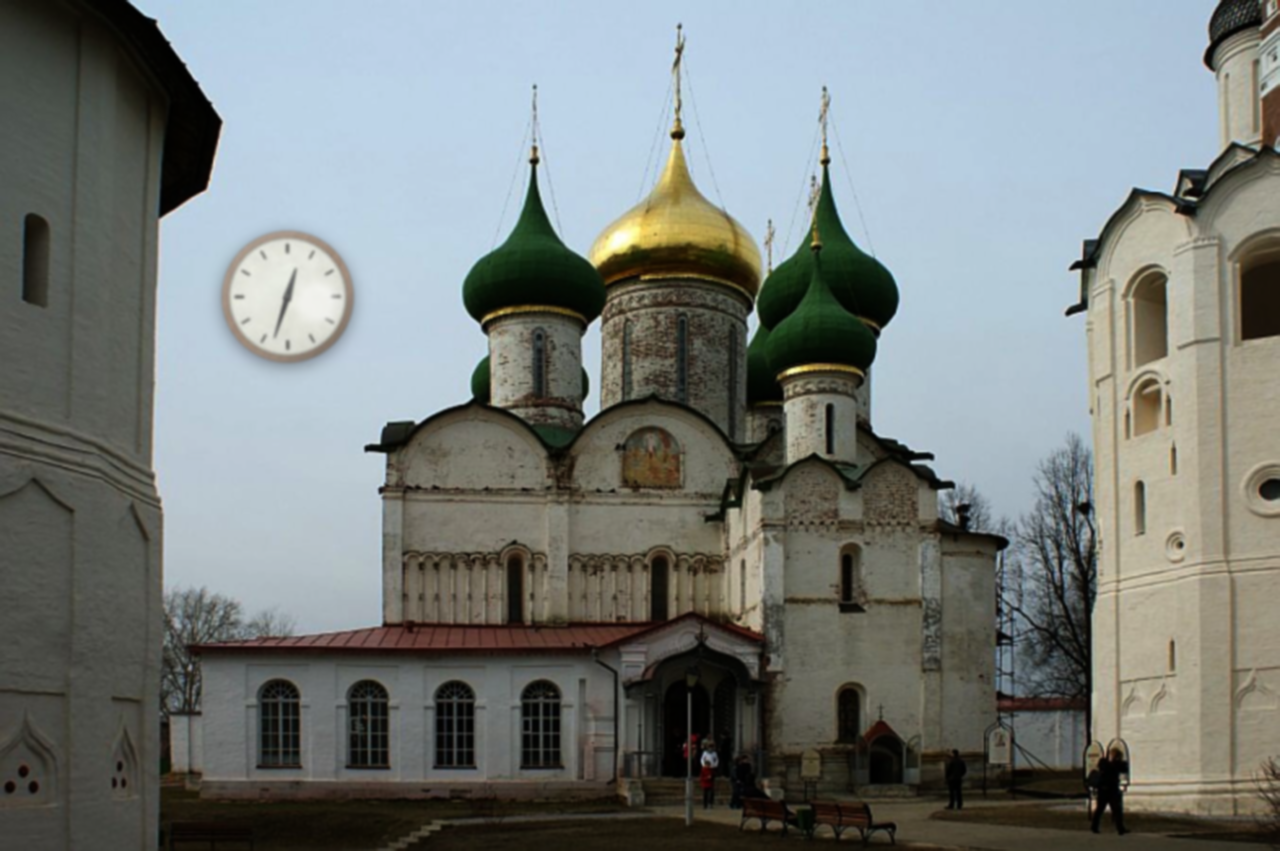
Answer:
12:33
